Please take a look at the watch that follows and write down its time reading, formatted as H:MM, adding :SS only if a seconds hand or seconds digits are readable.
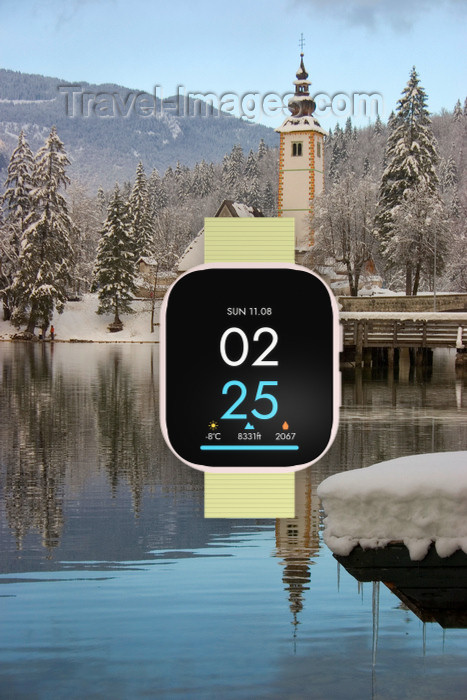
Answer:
2:25
